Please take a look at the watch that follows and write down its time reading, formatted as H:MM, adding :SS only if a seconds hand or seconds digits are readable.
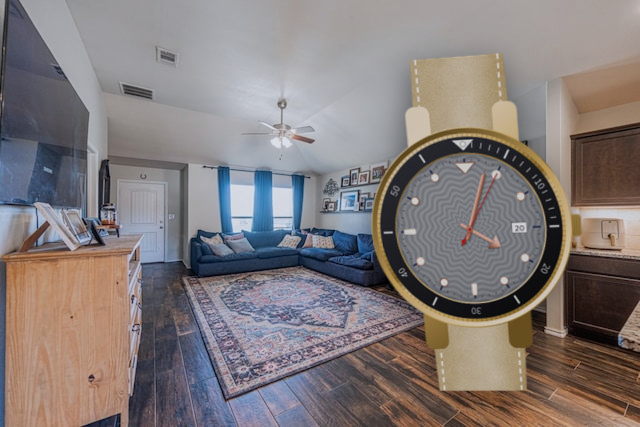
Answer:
4:03:05
